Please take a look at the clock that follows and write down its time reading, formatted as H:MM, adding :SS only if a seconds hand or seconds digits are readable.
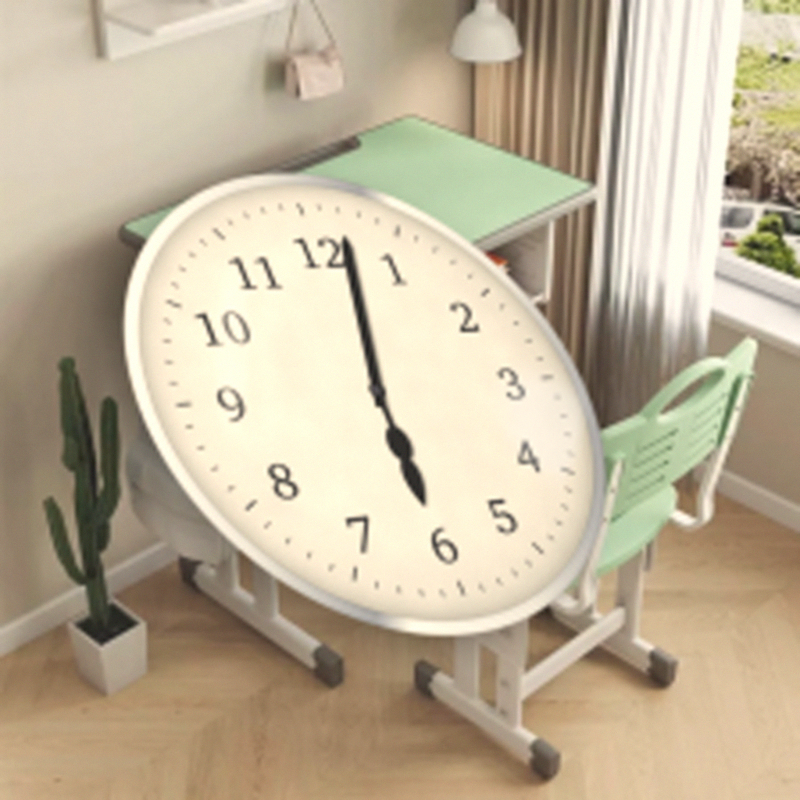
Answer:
6:02
